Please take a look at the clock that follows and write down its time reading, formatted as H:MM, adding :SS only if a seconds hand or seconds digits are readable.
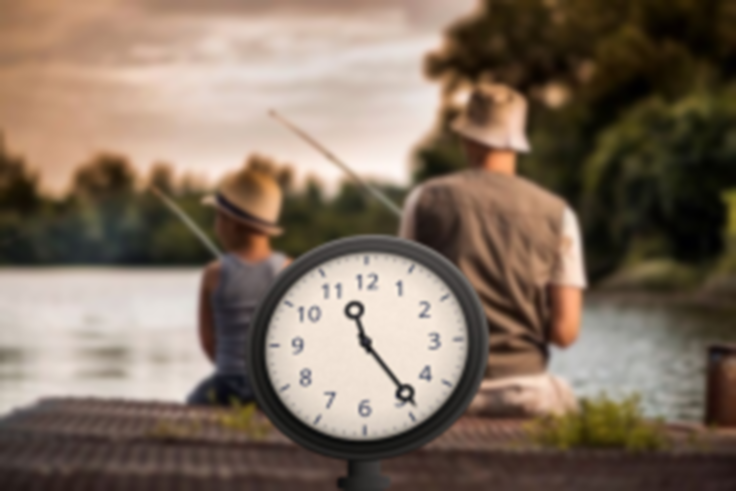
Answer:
11:24
